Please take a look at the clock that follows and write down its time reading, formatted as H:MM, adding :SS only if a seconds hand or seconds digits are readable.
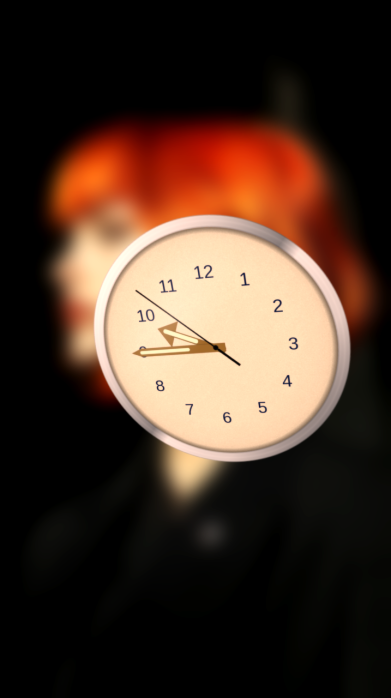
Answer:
9:44:52
